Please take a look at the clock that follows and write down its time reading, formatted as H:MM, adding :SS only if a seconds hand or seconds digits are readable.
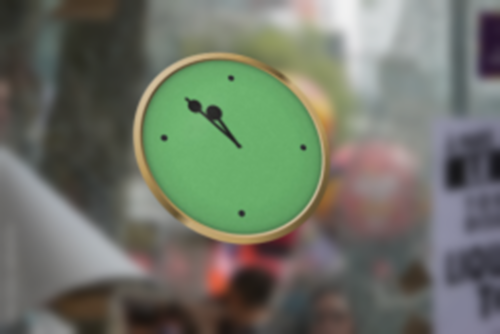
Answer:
10:52
